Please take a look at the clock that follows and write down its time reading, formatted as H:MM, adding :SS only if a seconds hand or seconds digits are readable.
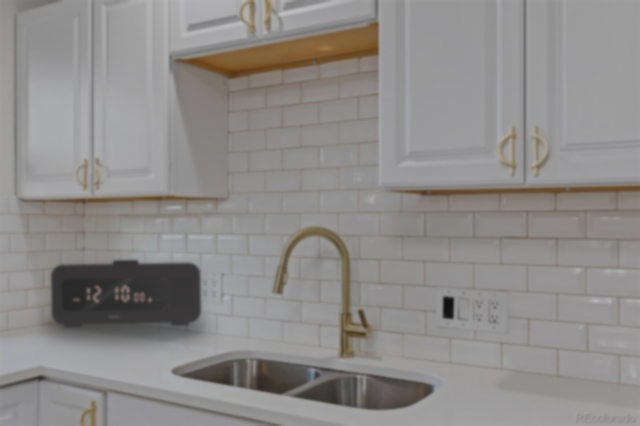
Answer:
12:10
